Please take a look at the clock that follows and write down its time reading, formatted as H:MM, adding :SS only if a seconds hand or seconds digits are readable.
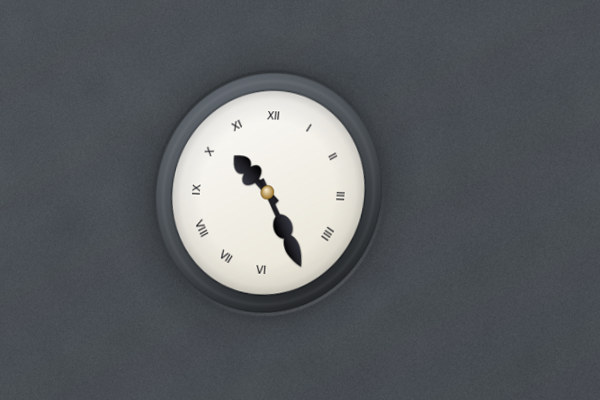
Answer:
10:25
